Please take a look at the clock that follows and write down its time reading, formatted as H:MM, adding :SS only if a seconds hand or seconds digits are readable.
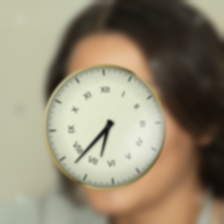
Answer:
6:38
